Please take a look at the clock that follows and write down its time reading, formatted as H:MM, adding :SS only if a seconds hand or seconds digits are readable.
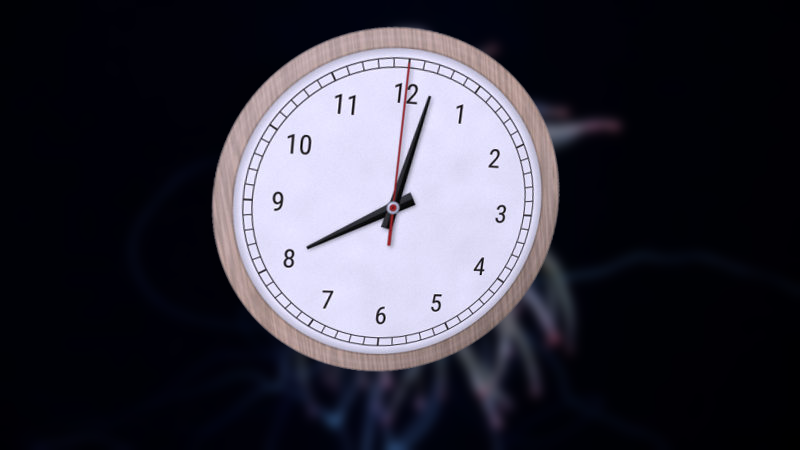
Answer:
8:02:00
